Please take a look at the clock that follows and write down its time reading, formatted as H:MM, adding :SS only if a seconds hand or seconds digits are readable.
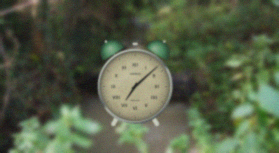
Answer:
7:08
